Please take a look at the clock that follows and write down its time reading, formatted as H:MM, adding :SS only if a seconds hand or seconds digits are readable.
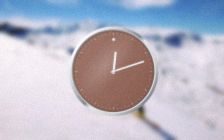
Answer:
12:12
